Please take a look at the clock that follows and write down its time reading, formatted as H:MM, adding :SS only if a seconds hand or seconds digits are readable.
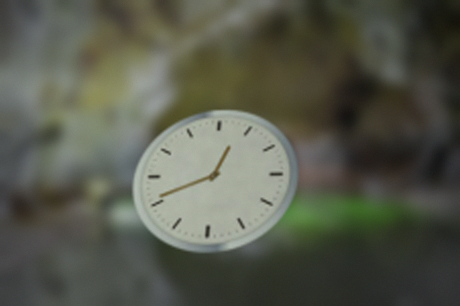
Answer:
12:41
